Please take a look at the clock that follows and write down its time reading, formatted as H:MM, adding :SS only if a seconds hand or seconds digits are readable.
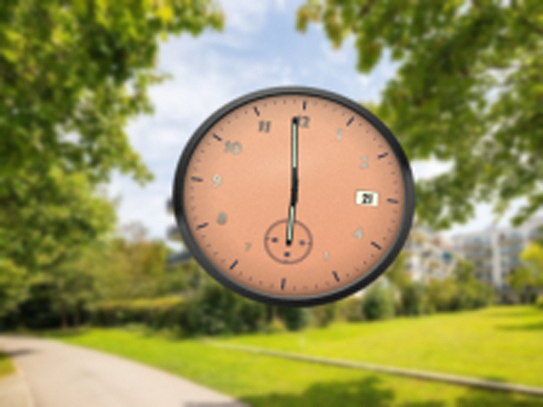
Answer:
5:59
